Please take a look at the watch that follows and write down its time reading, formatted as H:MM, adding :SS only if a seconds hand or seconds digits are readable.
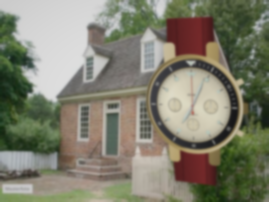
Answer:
7:04
